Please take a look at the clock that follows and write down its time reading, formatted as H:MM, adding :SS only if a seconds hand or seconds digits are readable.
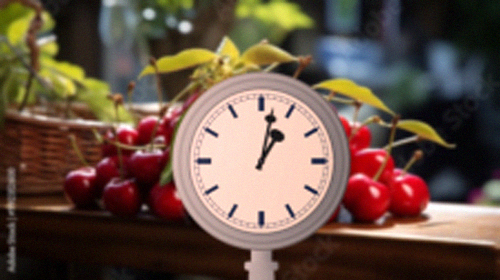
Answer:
1:02
